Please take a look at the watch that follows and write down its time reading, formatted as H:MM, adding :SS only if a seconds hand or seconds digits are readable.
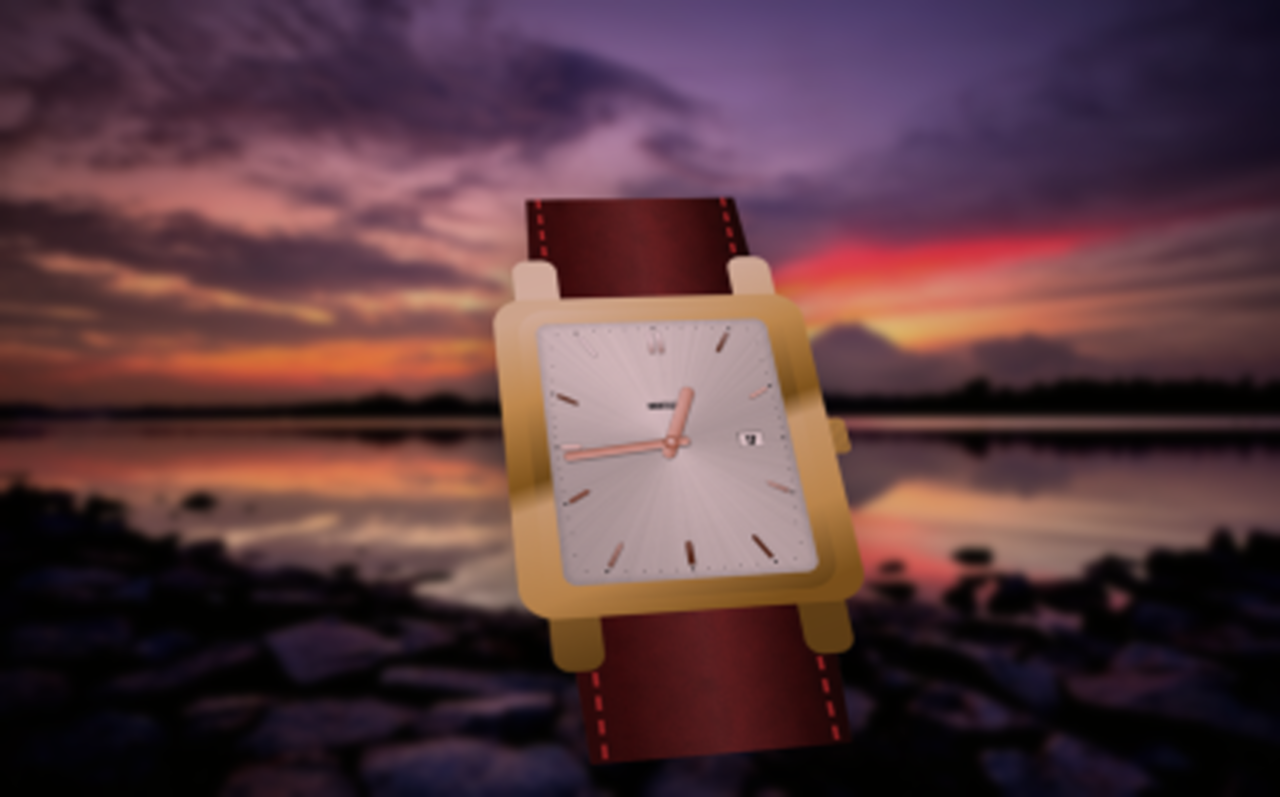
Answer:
12:44
